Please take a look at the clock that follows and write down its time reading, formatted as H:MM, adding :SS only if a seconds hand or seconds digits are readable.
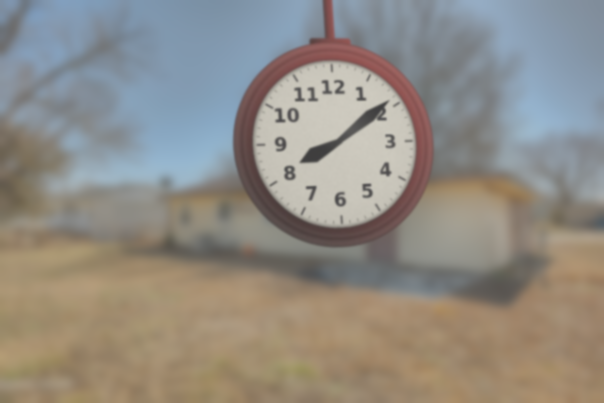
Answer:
8:09
